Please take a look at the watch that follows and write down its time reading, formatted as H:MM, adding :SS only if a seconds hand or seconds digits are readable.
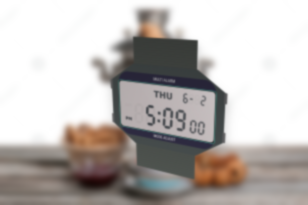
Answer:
5:09:00
